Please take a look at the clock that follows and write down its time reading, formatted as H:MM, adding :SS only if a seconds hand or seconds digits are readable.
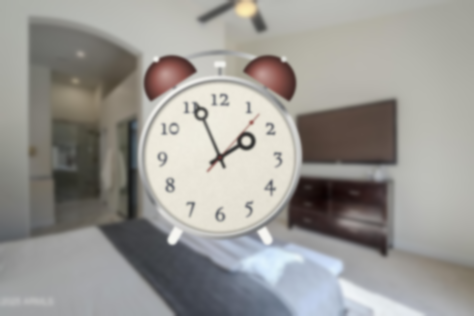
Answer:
1:56:07
